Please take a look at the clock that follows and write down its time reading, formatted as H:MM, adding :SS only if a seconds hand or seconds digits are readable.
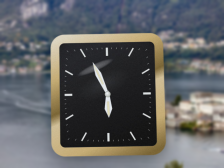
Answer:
5:56
